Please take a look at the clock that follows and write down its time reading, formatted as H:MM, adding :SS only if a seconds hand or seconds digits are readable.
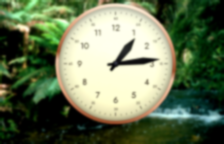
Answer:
1:14
